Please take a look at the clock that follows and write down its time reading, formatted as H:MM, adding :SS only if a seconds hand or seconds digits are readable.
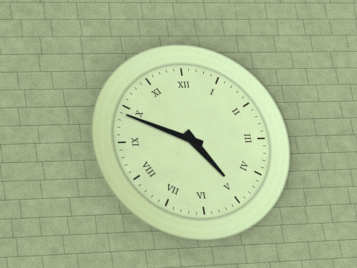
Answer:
4:49
